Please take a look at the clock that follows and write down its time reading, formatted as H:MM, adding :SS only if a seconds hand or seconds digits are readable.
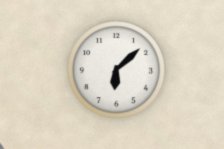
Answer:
6:08
